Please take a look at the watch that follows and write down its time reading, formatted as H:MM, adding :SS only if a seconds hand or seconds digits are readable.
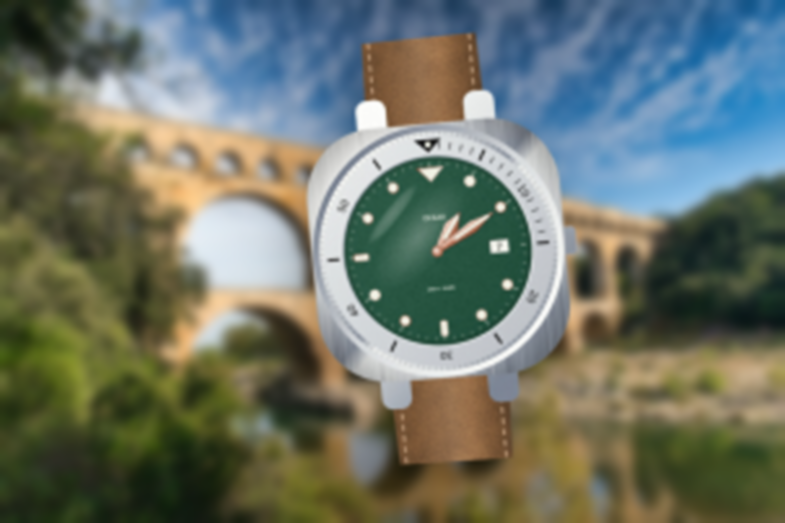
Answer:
1:10
